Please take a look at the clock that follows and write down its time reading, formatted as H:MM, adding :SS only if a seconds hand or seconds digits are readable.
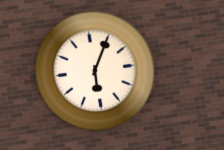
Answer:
6:05
